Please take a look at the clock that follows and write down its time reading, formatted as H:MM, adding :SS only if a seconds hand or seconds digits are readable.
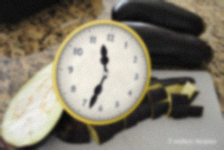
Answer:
11:33
